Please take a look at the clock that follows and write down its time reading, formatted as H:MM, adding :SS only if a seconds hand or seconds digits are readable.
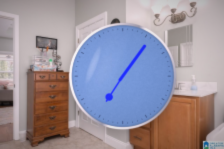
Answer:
7:06
